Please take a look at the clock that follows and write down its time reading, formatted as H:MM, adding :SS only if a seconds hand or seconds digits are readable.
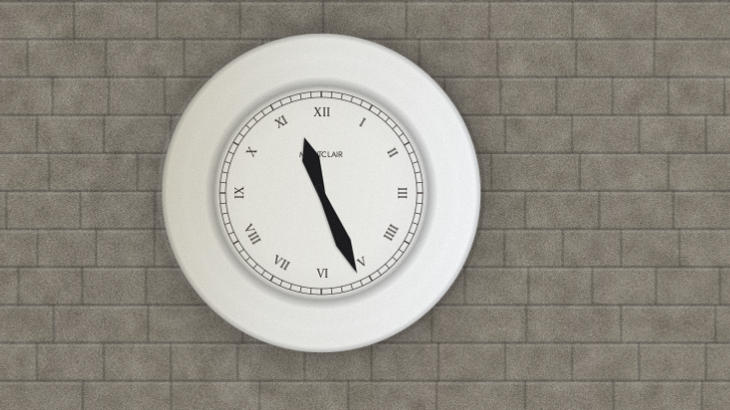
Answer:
11:26
